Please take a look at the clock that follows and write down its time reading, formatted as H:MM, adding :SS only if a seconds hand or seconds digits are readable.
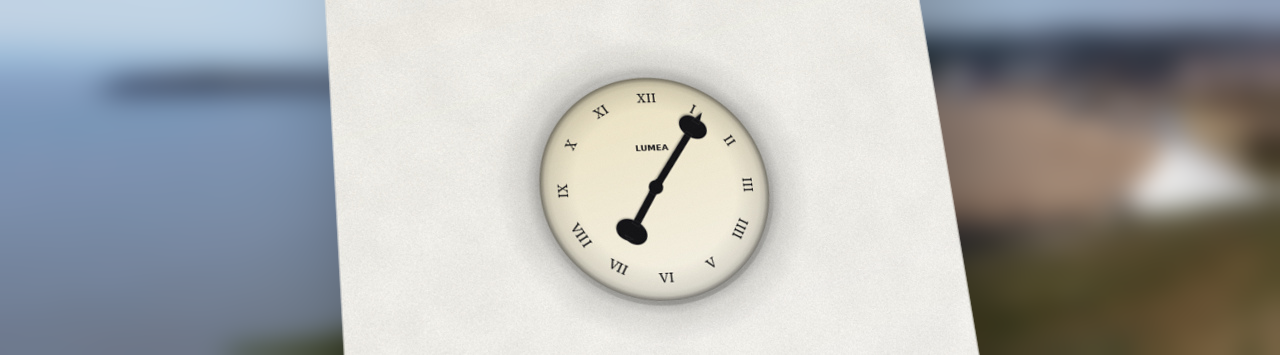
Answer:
7:06
